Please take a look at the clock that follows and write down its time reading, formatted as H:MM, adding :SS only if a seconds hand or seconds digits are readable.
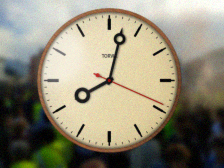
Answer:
8:02:19
